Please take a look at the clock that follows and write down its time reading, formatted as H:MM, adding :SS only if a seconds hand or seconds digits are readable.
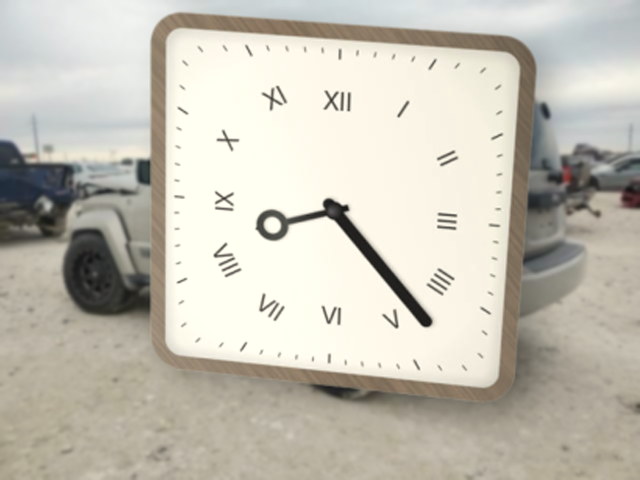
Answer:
8:23
